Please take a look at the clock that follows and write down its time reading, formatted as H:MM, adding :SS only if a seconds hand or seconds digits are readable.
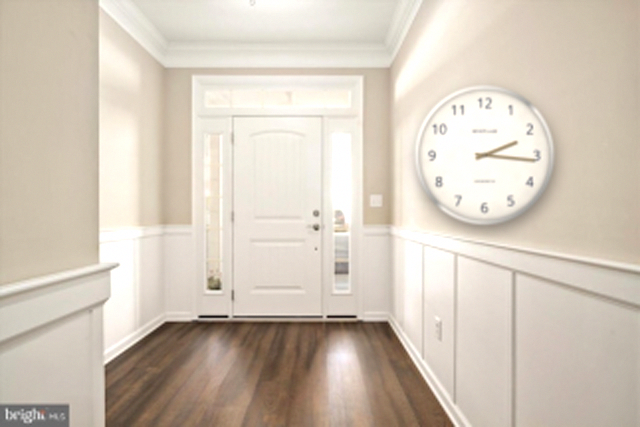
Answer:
2:16
